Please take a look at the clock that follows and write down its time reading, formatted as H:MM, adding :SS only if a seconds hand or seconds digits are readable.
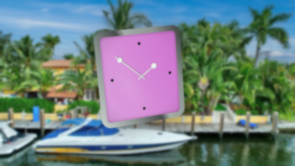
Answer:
1:52
